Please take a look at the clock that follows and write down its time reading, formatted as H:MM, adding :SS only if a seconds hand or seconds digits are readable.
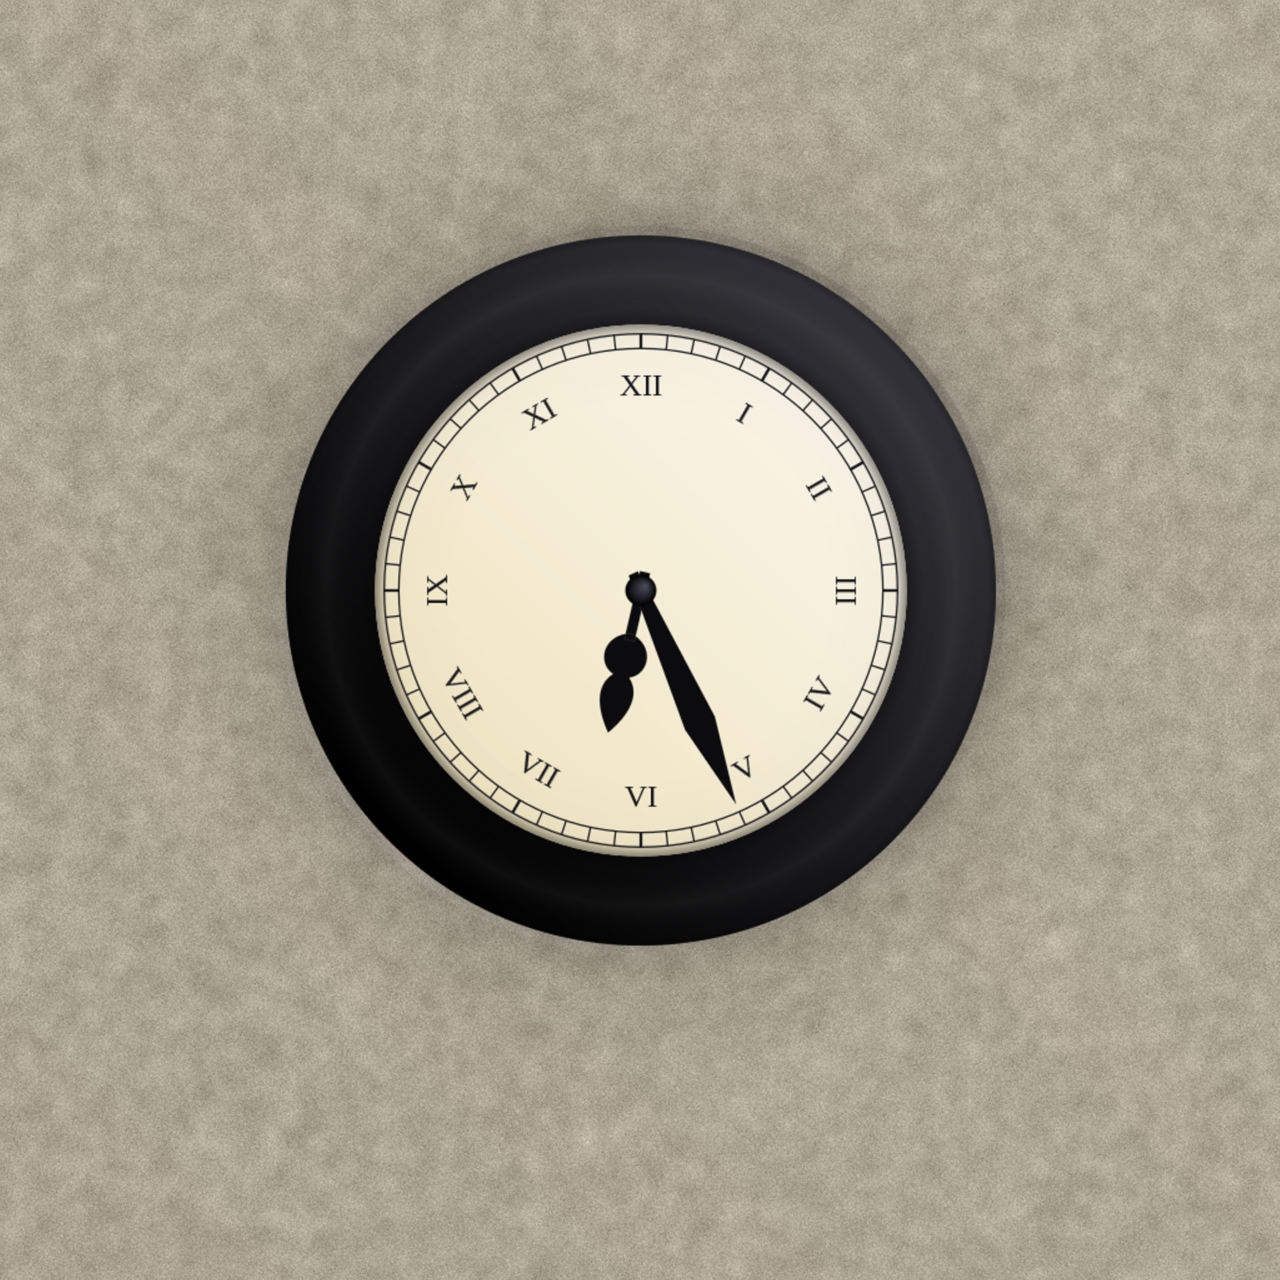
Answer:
6:26
